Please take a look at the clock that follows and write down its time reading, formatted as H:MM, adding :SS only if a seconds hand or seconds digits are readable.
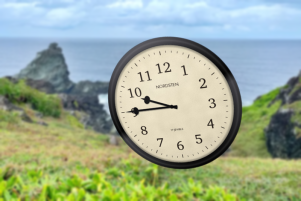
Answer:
9:45
